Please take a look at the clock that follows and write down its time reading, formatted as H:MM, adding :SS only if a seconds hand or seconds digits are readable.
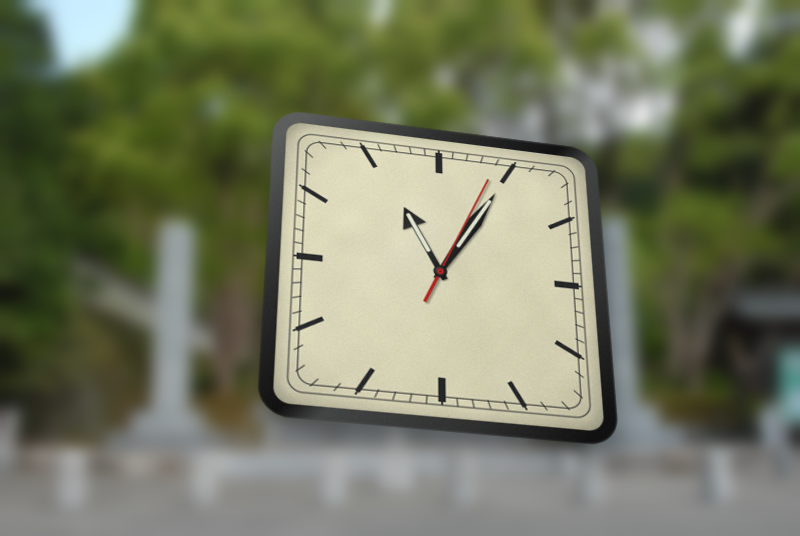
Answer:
11:05:04
